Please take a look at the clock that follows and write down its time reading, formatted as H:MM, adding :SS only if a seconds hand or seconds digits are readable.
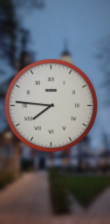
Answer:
7:46
